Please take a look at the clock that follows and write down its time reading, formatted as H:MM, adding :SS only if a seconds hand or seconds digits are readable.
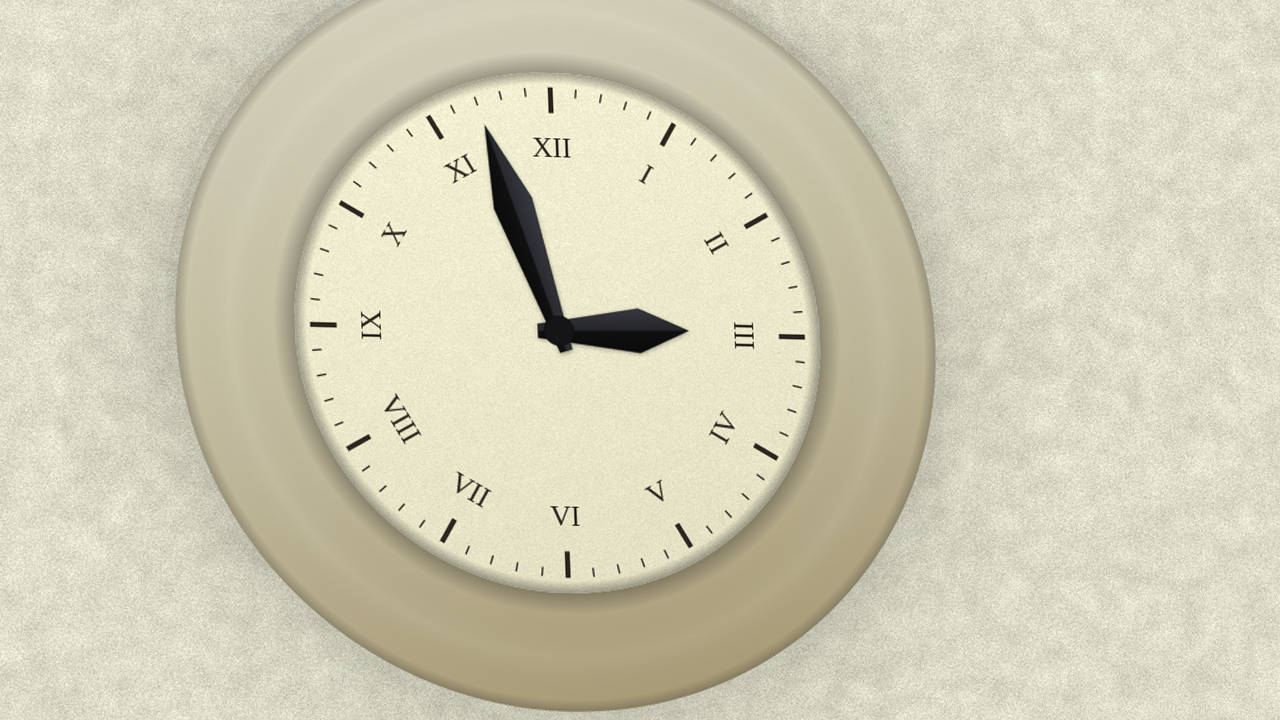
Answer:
2:57
